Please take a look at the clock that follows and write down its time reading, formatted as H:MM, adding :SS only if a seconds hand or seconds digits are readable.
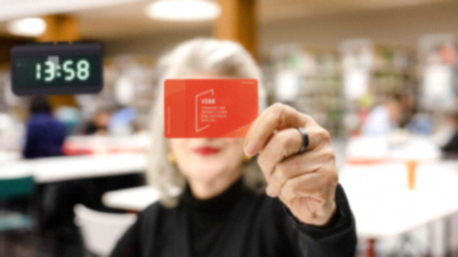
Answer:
13:58
